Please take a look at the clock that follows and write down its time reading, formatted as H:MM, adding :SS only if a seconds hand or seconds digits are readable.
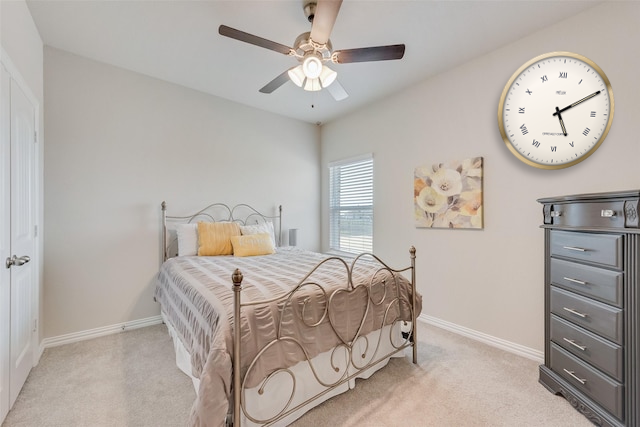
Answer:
5:10
